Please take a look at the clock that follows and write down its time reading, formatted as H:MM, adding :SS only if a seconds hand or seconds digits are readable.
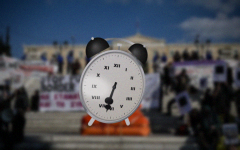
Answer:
6:32
